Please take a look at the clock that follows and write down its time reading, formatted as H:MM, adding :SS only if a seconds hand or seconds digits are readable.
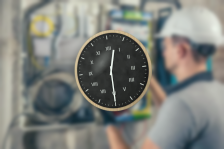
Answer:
12:30
